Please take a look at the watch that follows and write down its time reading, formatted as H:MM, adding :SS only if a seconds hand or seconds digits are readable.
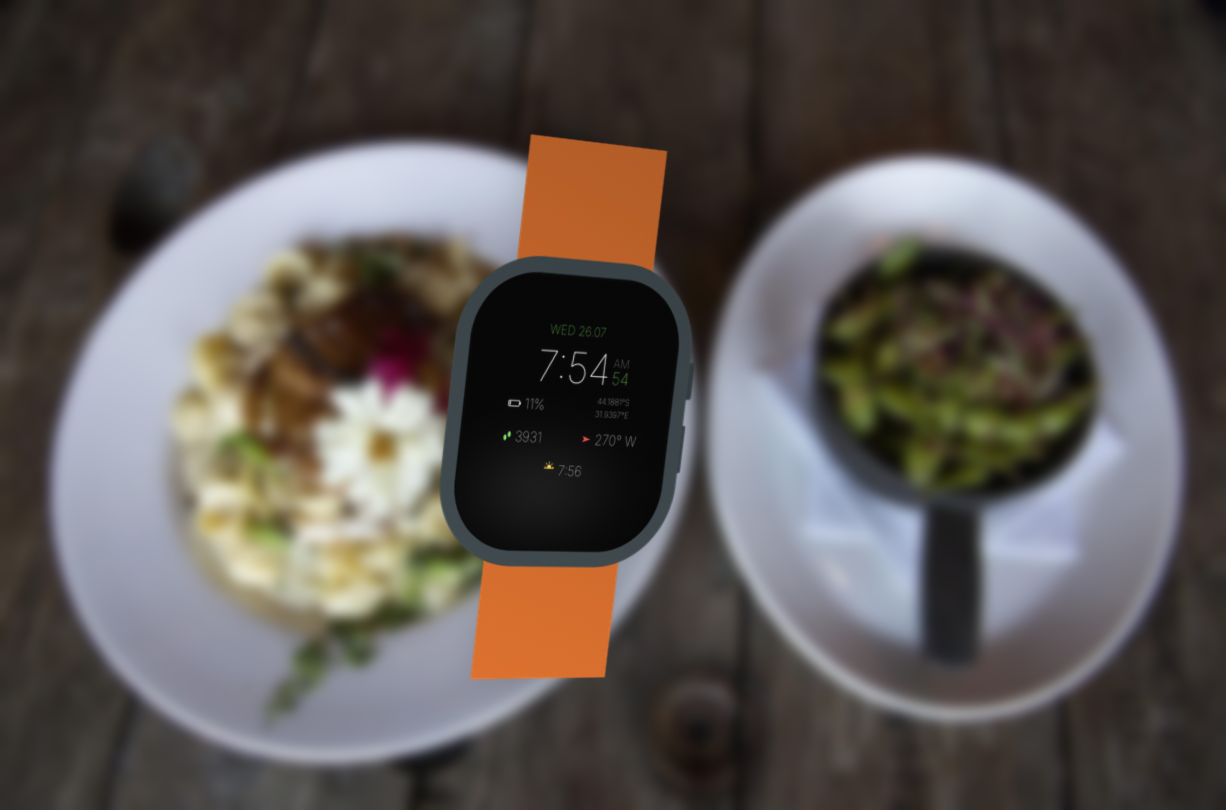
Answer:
7:54:54
